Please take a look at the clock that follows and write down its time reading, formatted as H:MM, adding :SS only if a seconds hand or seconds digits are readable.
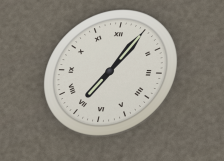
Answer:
7:05
